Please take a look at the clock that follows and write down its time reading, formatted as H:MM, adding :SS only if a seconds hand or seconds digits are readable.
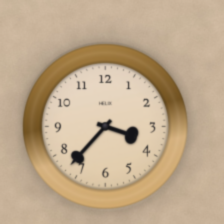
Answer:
3:37
